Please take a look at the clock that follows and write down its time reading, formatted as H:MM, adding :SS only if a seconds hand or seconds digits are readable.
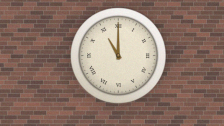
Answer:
11:00
